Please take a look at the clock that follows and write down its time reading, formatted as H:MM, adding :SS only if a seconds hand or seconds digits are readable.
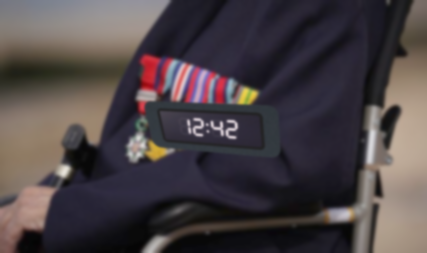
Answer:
12:42
